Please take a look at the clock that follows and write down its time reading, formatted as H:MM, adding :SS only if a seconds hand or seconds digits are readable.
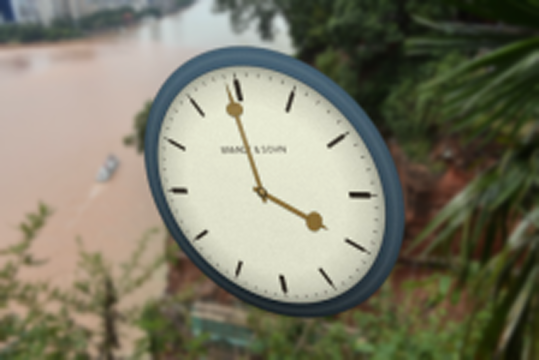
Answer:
3:59
